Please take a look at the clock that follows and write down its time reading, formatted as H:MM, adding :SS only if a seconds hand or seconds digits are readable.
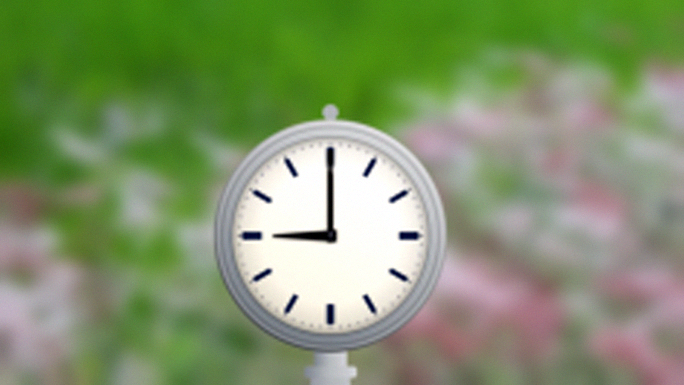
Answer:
9:00
